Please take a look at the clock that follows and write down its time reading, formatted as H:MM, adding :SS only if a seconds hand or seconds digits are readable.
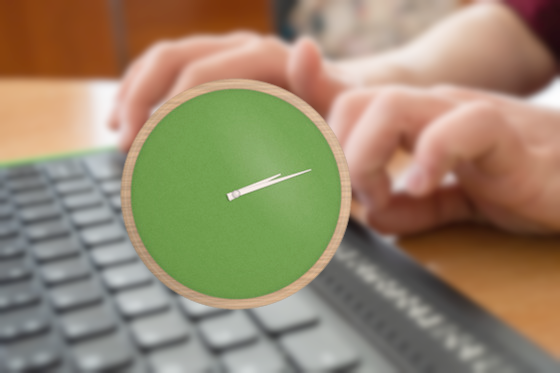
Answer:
2:12
